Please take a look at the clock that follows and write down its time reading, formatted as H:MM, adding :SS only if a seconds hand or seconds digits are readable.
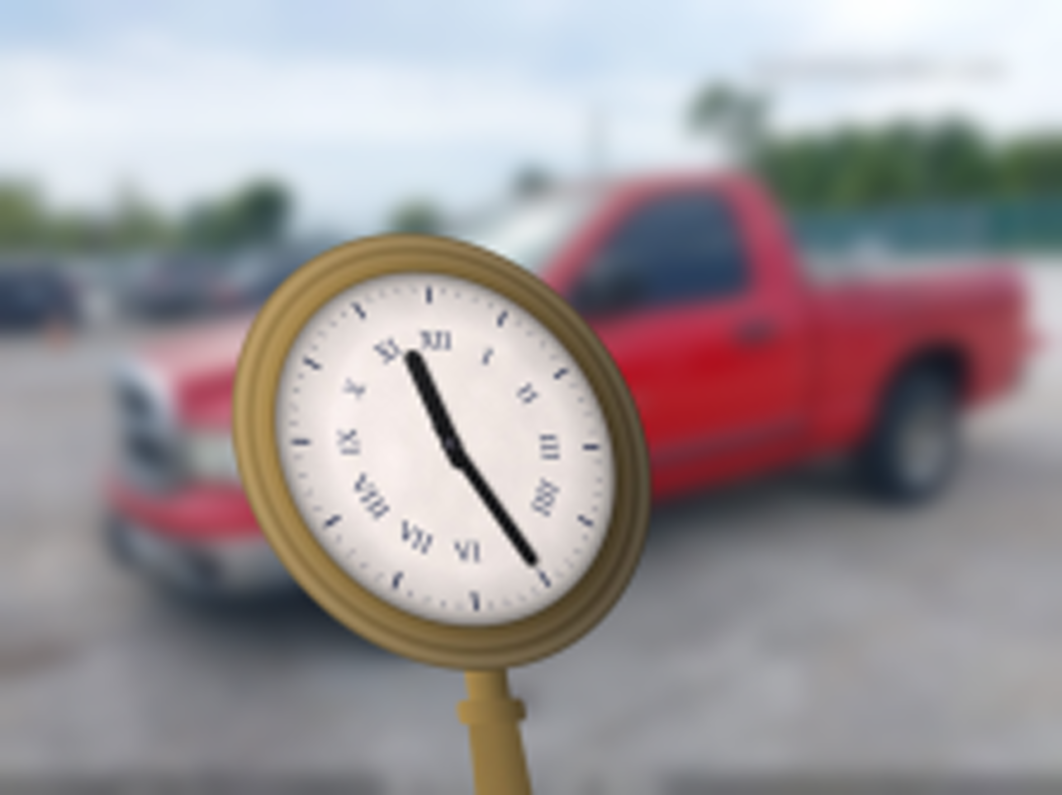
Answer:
11:25
